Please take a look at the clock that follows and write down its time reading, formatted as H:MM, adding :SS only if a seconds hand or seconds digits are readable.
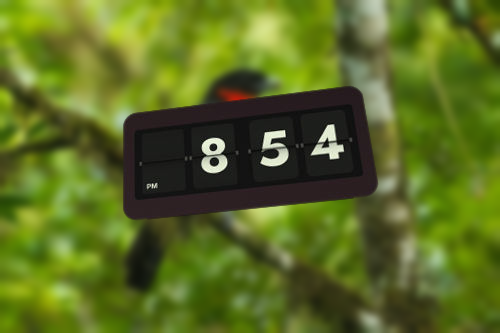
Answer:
8:54
